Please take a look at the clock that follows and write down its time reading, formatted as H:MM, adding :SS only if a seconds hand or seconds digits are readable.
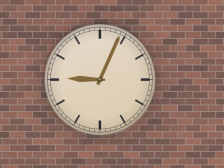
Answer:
9:04
